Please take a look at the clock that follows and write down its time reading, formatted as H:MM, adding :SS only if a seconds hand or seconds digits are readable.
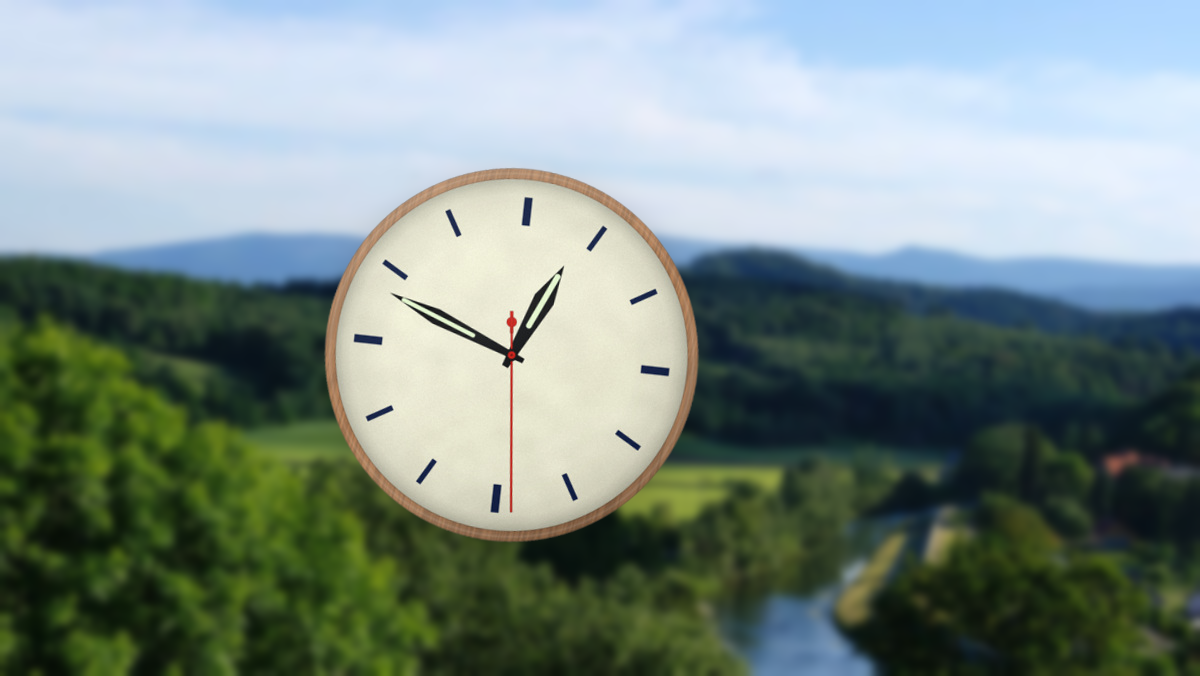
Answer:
12:48:29
